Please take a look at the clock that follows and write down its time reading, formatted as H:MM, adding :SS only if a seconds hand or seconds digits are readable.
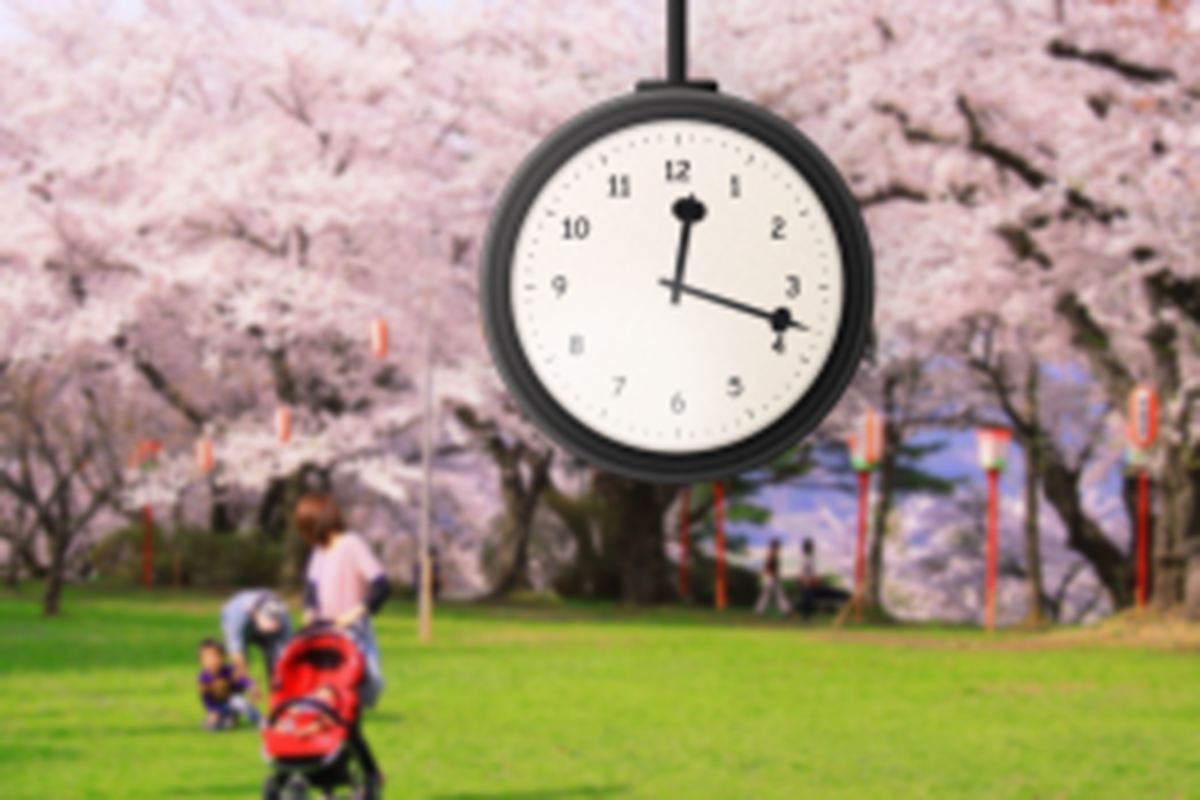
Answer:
12:18
